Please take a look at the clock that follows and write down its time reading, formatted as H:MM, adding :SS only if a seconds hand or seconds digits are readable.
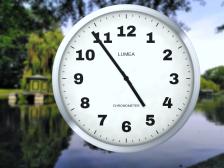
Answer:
4:54
